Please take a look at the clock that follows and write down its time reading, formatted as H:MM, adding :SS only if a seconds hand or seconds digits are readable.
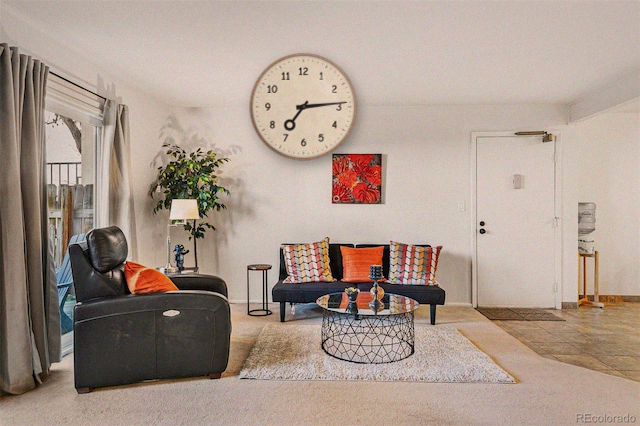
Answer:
7:14
